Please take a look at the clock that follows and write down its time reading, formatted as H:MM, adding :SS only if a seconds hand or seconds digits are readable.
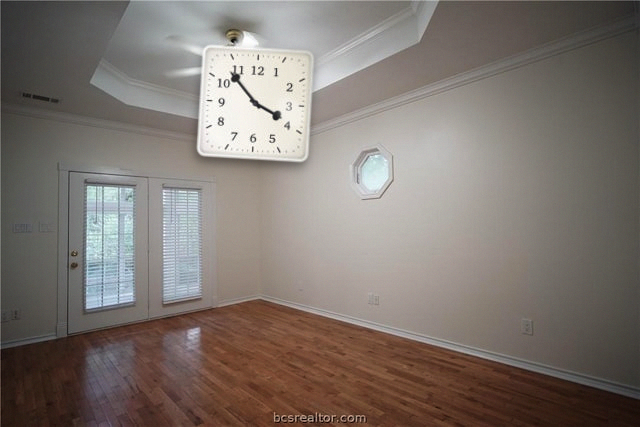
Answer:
3:53
